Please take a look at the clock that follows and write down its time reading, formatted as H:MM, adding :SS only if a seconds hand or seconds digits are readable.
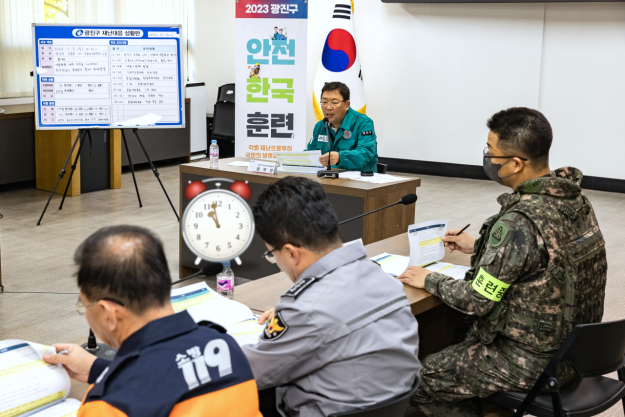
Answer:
10:58
